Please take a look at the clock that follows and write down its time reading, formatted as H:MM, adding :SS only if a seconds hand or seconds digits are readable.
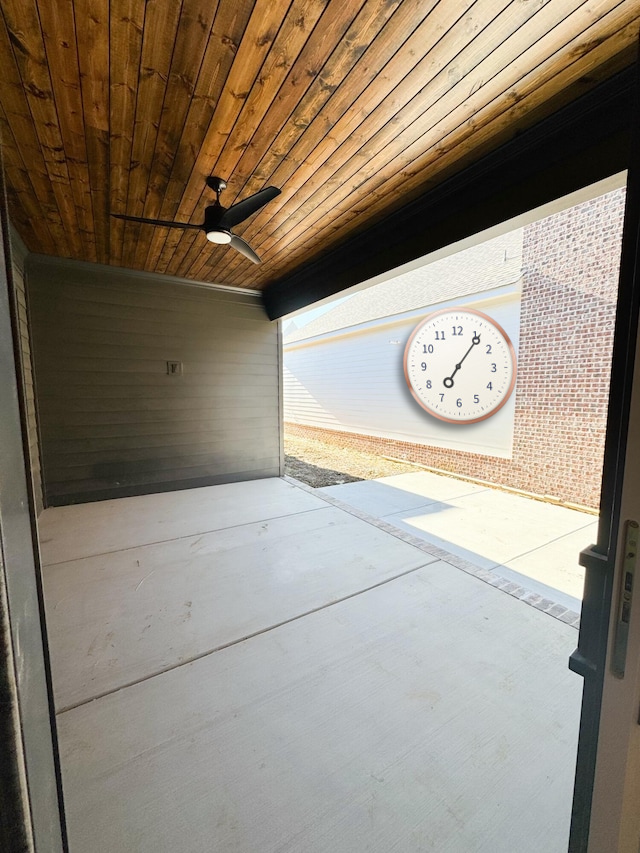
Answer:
7:06
